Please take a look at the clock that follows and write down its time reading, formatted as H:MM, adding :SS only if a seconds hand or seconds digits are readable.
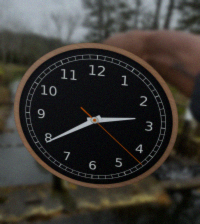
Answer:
2:39:22
